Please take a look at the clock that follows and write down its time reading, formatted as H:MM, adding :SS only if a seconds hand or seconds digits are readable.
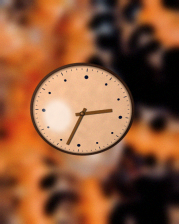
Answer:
2:33
